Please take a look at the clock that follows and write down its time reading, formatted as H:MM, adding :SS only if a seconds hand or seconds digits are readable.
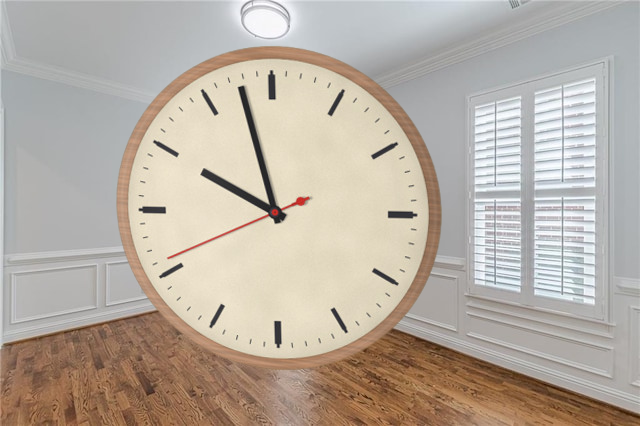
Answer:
9:57:41
